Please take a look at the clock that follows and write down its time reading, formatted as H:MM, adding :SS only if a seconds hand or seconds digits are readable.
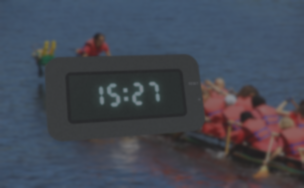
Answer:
15:27
